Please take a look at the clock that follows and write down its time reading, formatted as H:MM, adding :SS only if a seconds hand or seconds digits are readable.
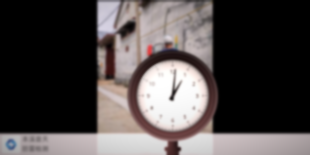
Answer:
1:01
